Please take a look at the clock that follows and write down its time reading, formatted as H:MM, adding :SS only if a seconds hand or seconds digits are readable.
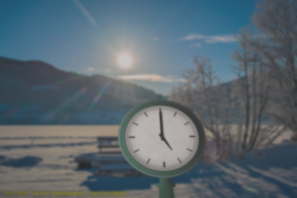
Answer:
5:00
